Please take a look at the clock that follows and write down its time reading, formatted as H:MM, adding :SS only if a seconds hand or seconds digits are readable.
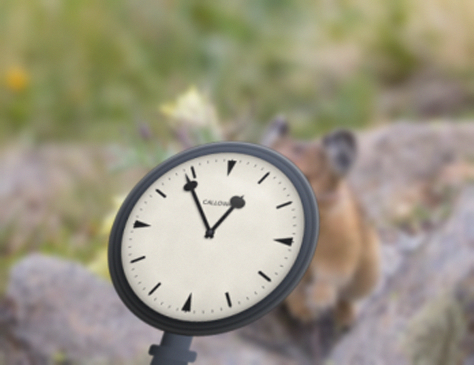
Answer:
12:54
